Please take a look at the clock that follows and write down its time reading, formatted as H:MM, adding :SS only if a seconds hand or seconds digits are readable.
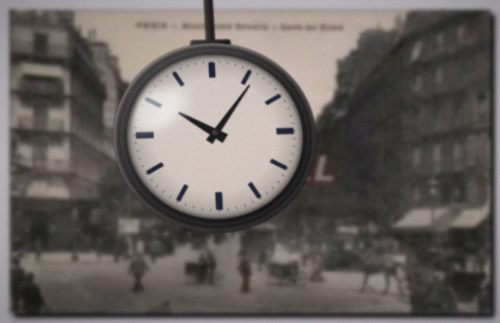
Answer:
10:06
